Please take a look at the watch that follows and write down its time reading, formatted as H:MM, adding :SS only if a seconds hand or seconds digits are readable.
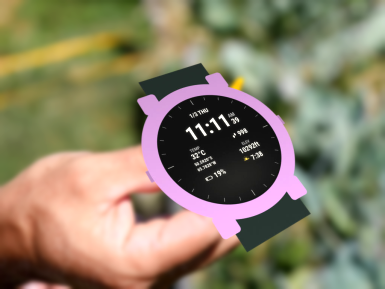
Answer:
11:11:39
